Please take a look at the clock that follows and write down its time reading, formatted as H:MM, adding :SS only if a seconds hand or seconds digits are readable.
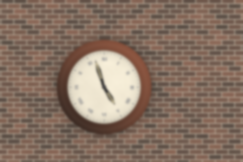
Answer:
4:57
